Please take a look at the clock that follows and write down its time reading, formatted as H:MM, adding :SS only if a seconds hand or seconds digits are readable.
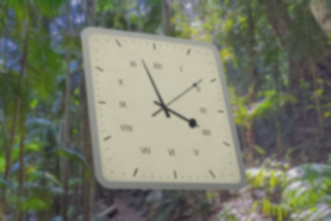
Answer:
3:57:09
